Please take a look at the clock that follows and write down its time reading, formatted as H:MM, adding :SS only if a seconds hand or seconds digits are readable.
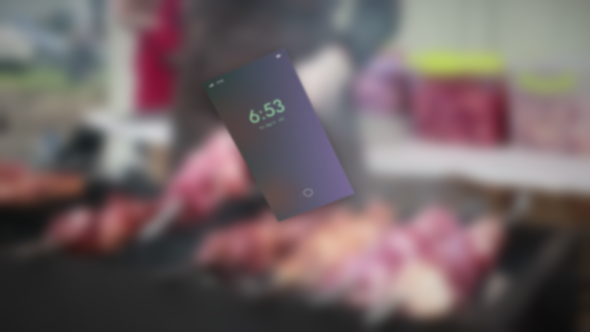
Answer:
6:53
